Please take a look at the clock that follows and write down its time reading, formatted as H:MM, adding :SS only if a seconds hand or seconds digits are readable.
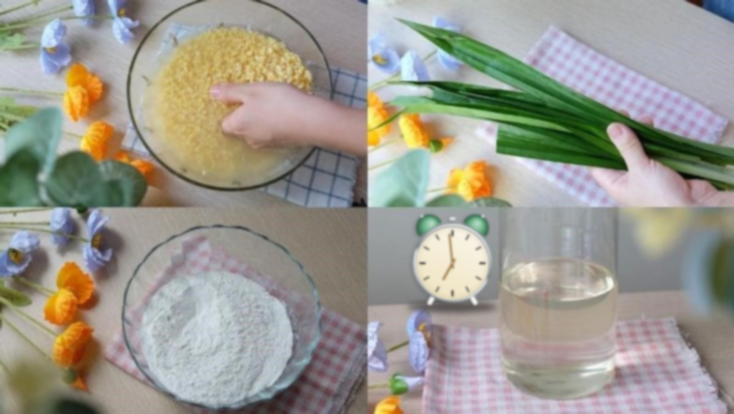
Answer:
6:59
